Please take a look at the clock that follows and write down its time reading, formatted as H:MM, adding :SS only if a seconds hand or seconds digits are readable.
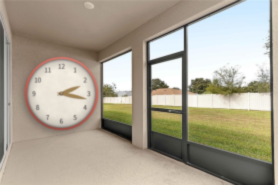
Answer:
2:17
